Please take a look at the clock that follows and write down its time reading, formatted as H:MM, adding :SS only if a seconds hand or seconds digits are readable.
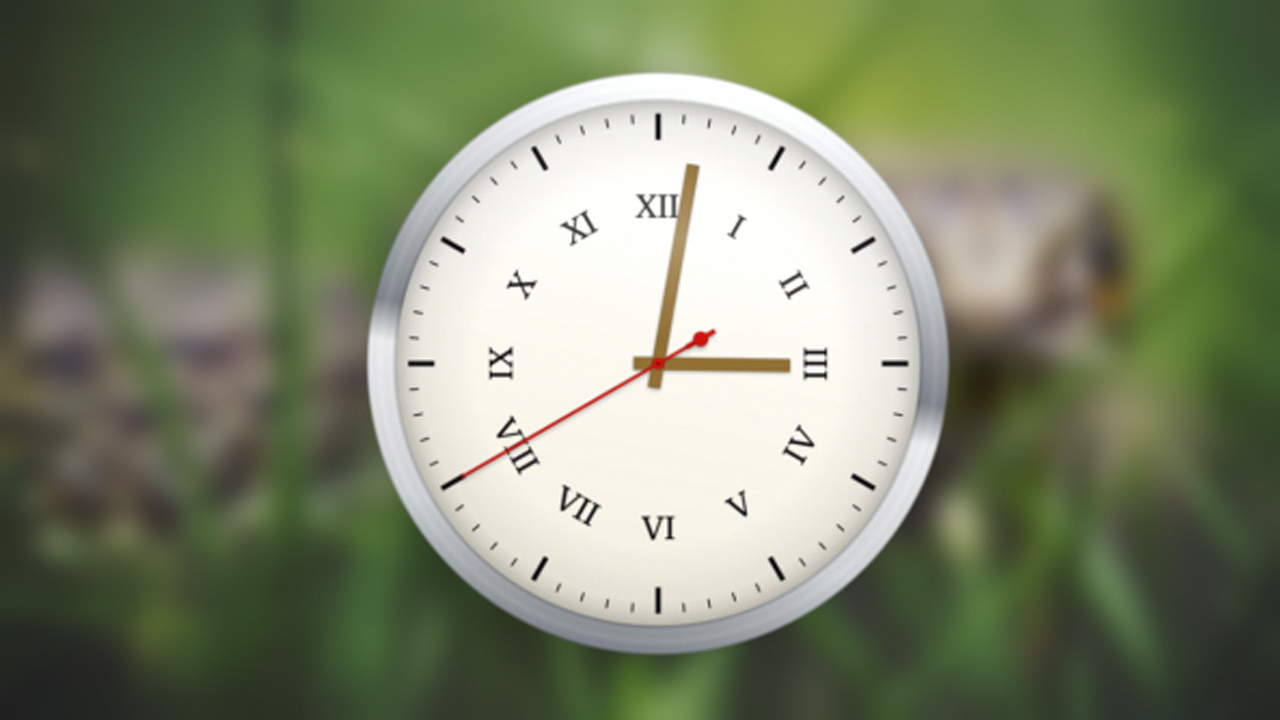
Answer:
3:01:40
